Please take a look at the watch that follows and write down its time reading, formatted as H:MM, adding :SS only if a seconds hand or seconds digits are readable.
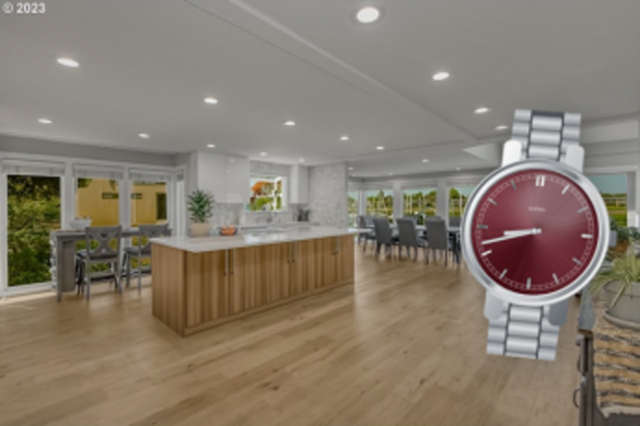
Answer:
8:42
